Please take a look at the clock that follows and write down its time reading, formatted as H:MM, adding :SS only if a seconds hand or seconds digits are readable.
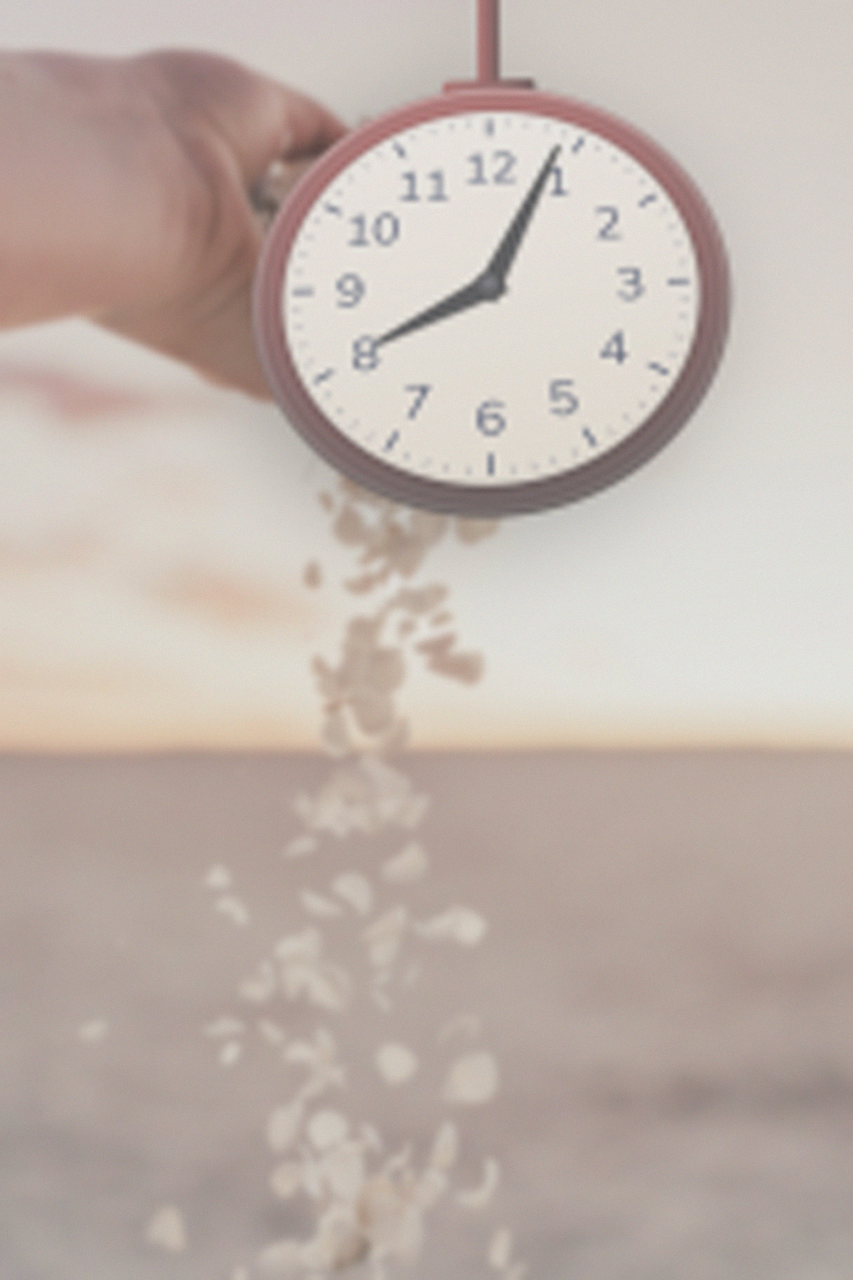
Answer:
8:04
